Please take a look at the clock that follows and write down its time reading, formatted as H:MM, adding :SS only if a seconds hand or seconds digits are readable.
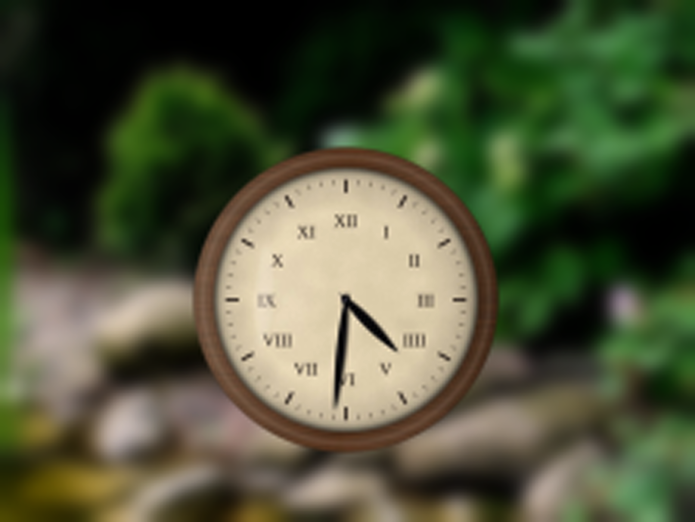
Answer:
4:31
